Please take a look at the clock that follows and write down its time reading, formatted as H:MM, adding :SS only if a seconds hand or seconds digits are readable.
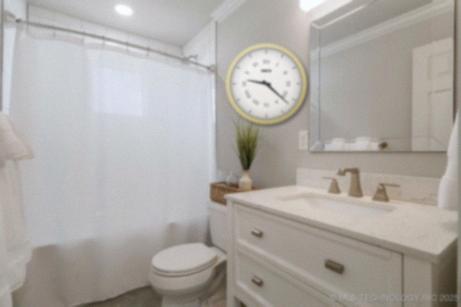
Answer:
9:22
